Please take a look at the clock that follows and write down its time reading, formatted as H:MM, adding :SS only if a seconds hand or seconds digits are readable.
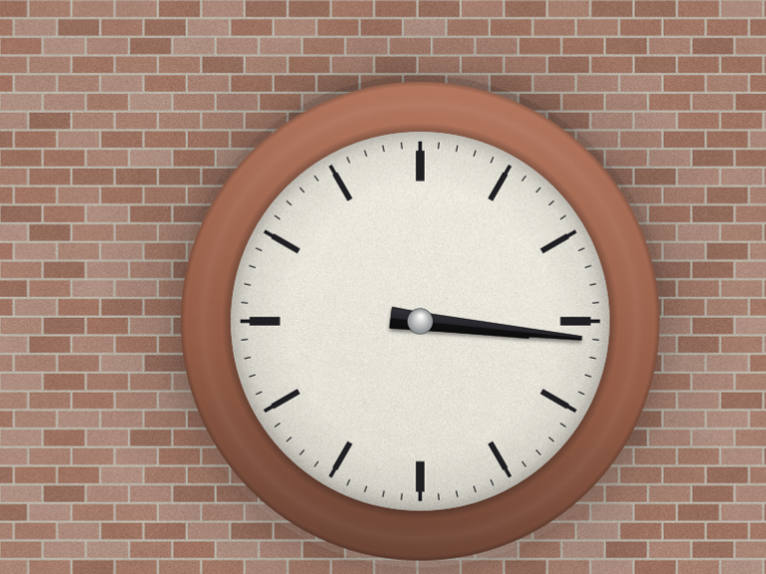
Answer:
3:16
